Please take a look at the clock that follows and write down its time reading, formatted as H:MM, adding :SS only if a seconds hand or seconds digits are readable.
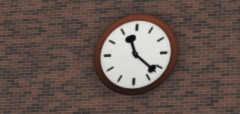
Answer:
11:22
